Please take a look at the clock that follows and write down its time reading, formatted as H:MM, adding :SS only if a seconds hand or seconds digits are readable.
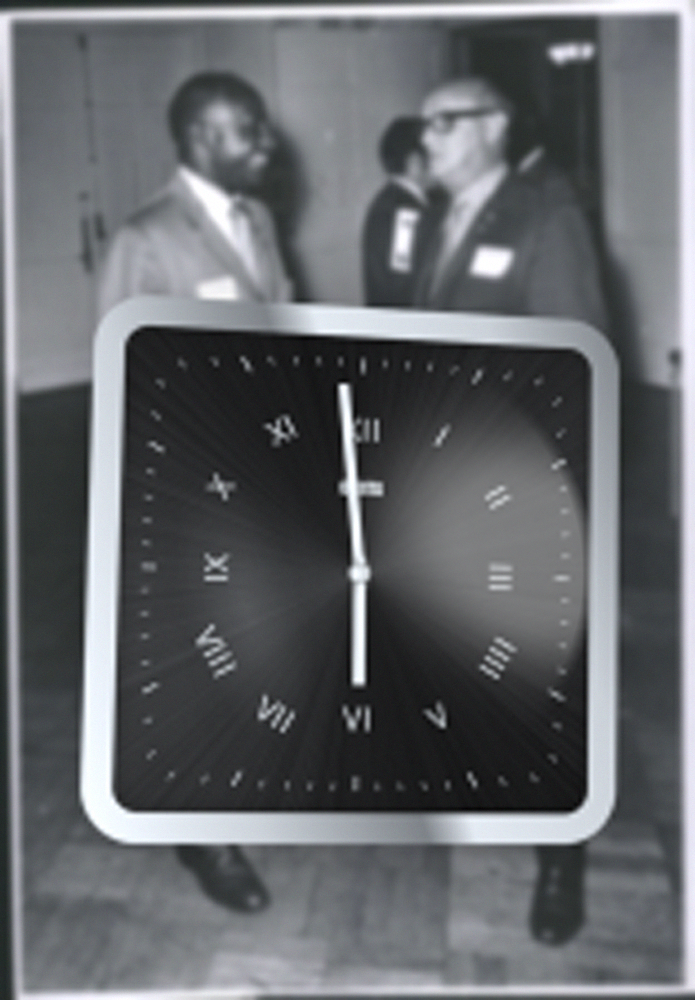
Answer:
5:59
